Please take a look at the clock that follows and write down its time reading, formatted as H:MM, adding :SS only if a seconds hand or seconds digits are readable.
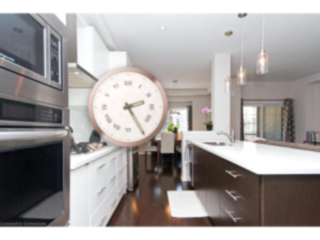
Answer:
2:25
